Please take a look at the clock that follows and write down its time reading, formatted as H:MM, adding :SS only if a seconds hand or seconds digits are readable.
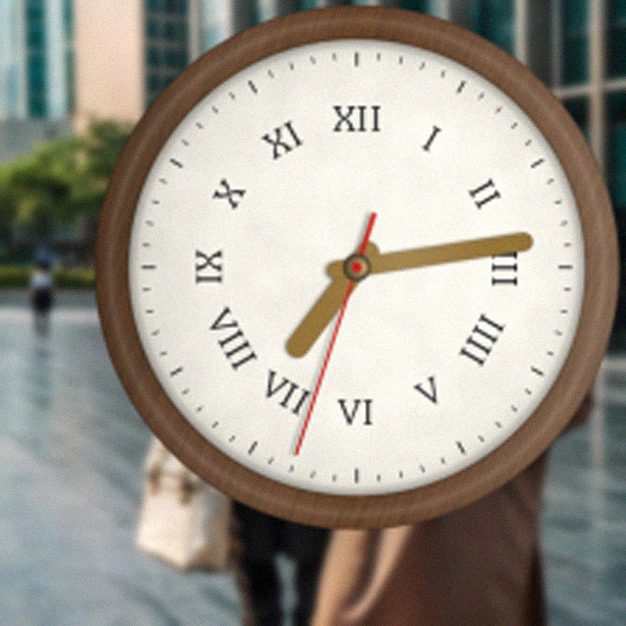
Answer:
7:13:33
